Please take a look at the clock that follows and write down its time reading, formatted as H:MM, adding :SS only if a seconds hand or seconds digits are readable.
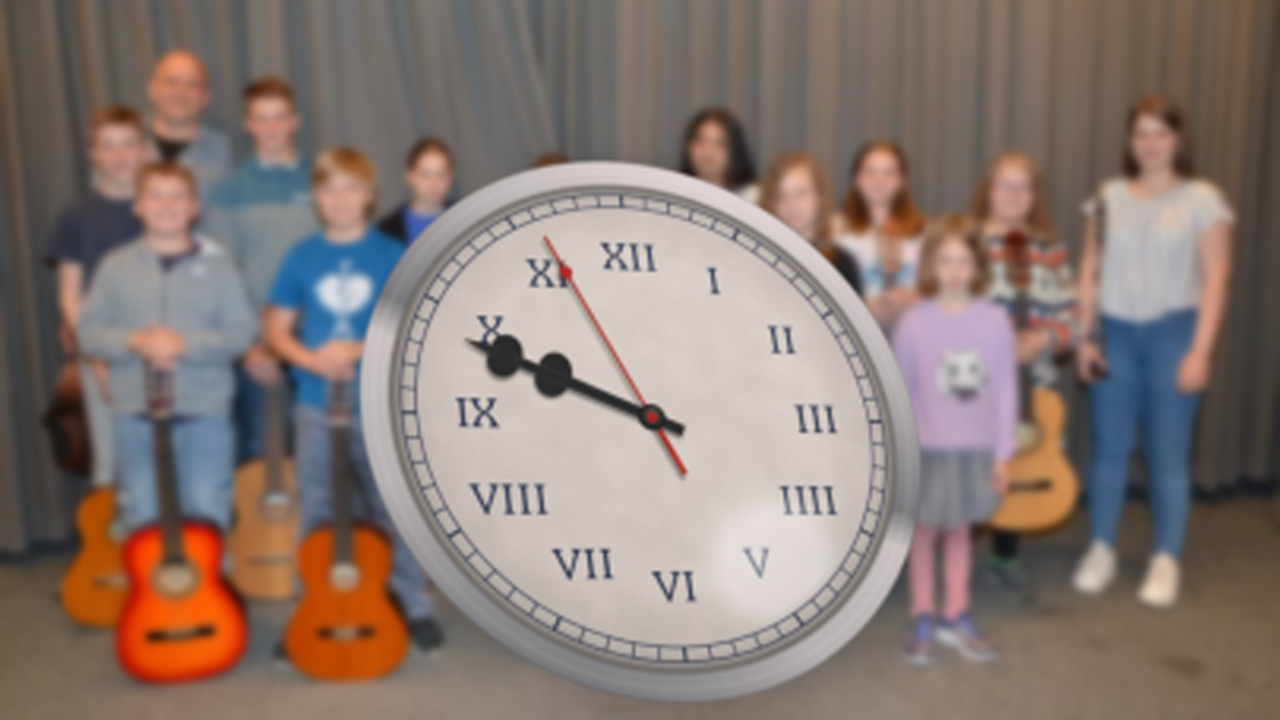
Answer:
9:48:56
